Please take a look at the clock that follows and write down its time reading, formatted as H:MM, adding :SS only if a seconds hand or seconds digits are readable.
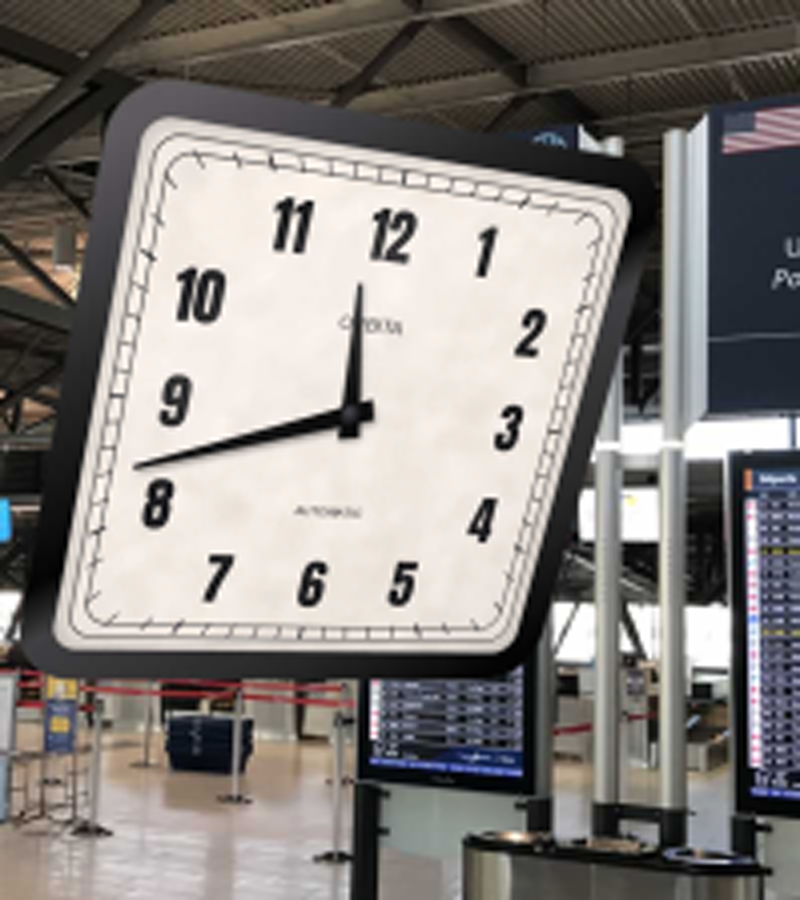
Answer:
11:42
